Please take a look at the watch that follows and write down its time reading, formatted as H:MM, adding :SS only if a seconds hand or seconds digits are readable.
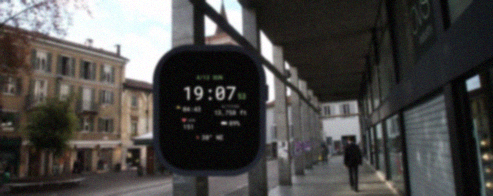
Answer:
19:07
